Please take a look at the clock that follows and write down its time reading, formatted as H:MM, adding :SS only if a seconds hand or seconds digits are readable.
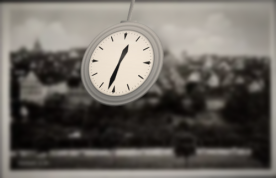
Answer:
12:32
